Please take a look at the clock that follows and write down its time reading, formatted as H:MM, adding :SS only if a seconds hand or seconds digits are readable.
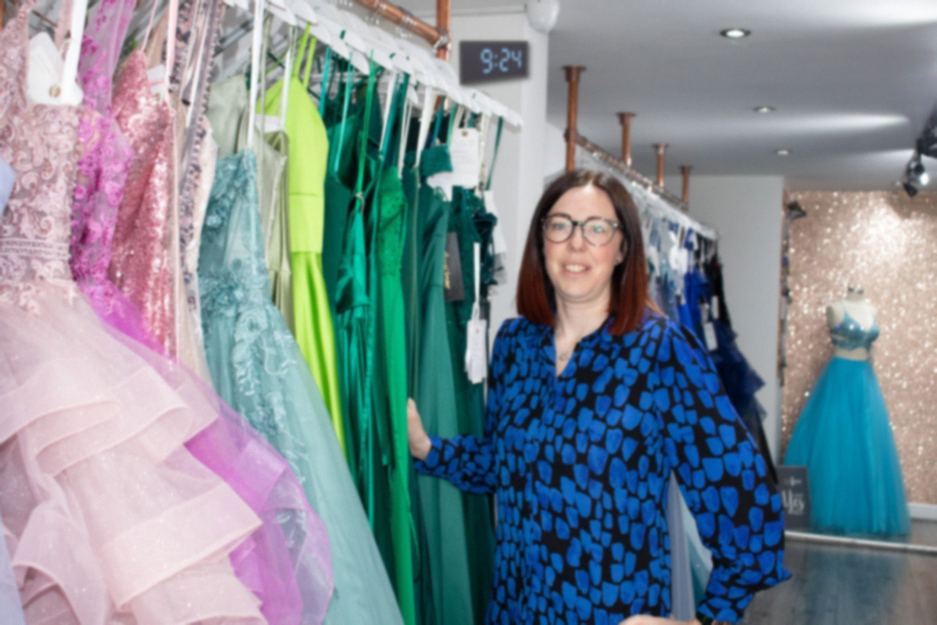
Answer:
9:24
